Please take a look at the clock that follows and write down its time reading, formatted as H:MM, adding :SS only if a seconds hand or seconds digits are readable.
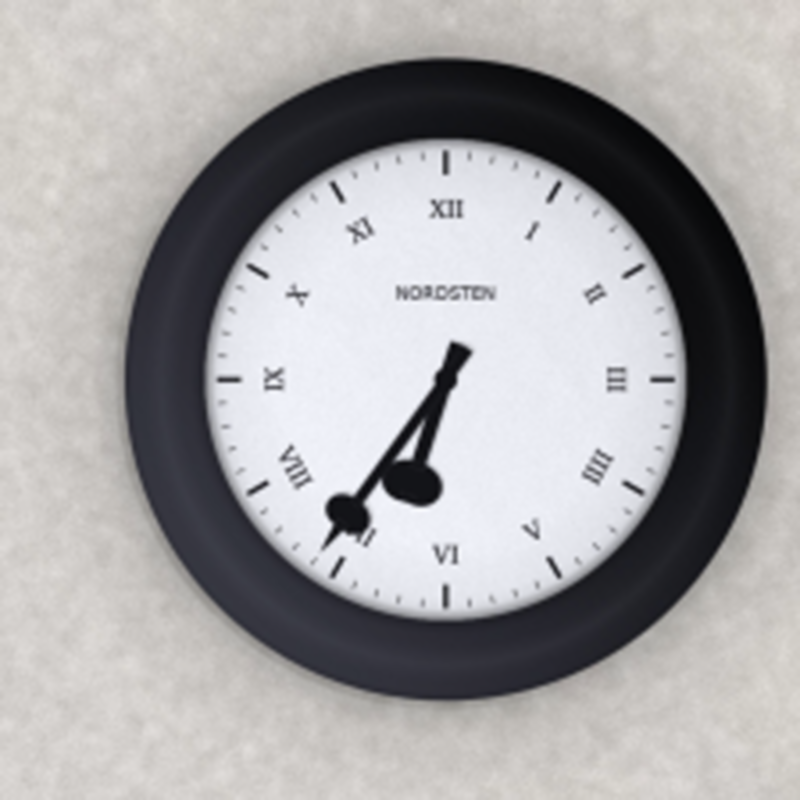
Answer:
6:36
